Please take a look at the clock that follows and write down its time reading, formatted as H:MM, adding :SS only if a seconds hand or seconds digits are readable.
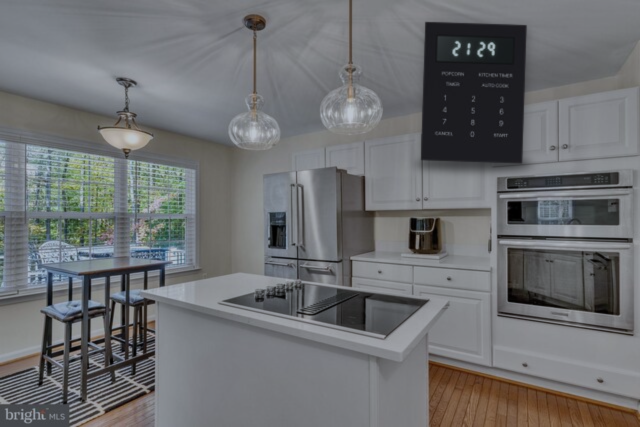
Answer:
21:29
